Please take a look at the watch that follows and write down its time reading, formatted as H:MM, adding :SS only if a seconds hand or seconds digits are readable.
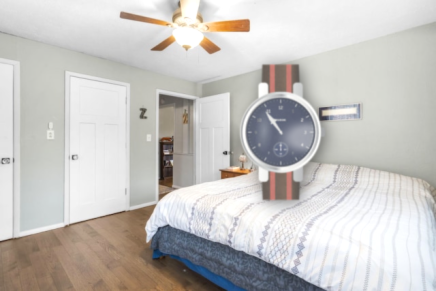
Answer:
10:54
